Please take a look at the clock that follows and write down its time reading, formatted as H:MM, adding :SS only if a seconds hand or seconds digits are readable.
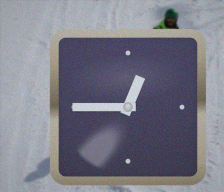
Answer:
12:45
